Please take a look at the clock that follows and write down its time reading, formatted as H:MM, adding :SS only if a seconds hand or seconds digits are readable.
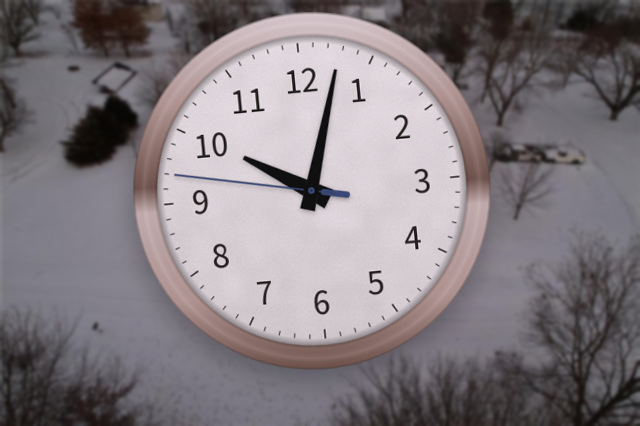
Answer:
10:02:47
